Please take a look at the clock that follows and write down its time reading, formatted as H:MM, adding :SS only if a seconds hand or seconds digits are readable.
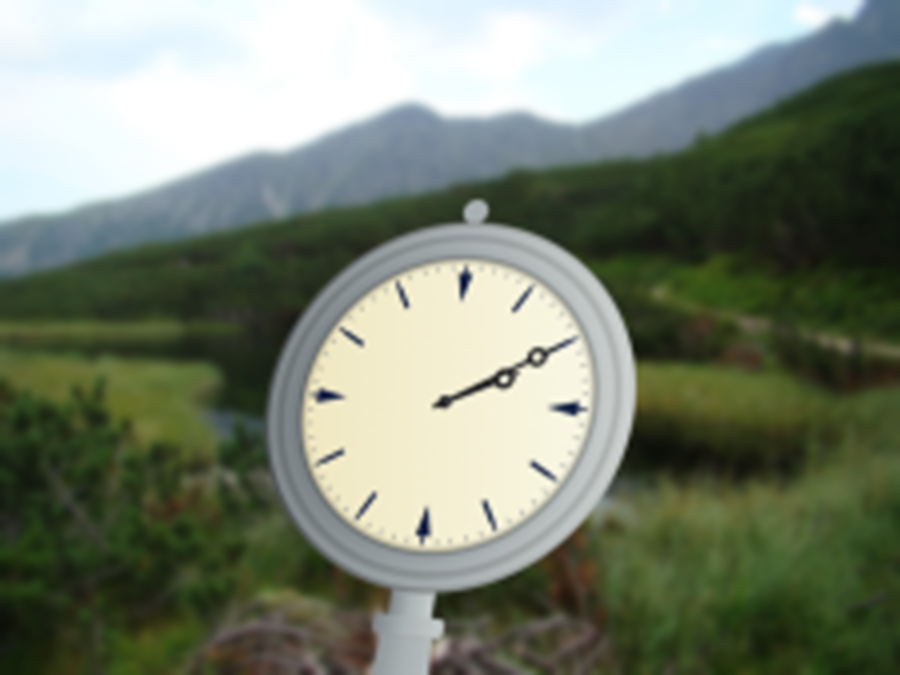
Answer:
2:10
